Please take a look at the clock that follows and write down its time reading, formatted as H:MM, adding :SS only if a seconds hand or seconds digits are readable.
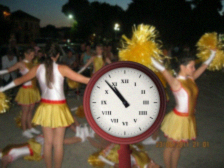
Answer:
10:53
